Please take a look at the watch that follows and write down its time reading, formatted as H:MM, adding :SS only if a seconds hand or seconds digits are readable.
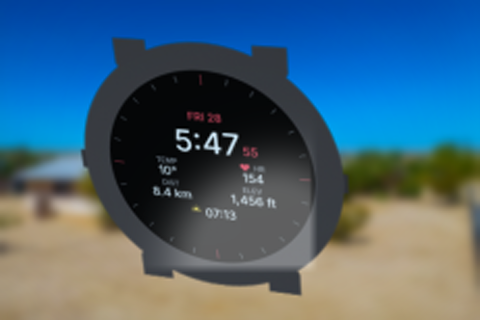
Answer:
5:47
